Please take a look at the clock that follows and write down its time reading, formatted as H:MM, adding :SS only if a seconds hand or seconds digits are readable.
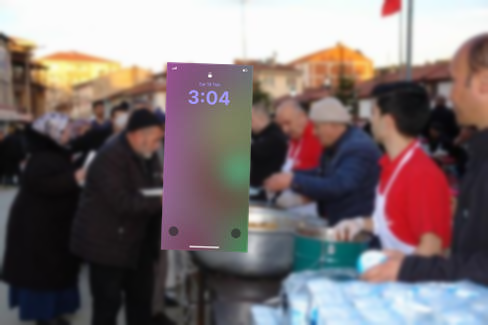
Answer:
3:04
